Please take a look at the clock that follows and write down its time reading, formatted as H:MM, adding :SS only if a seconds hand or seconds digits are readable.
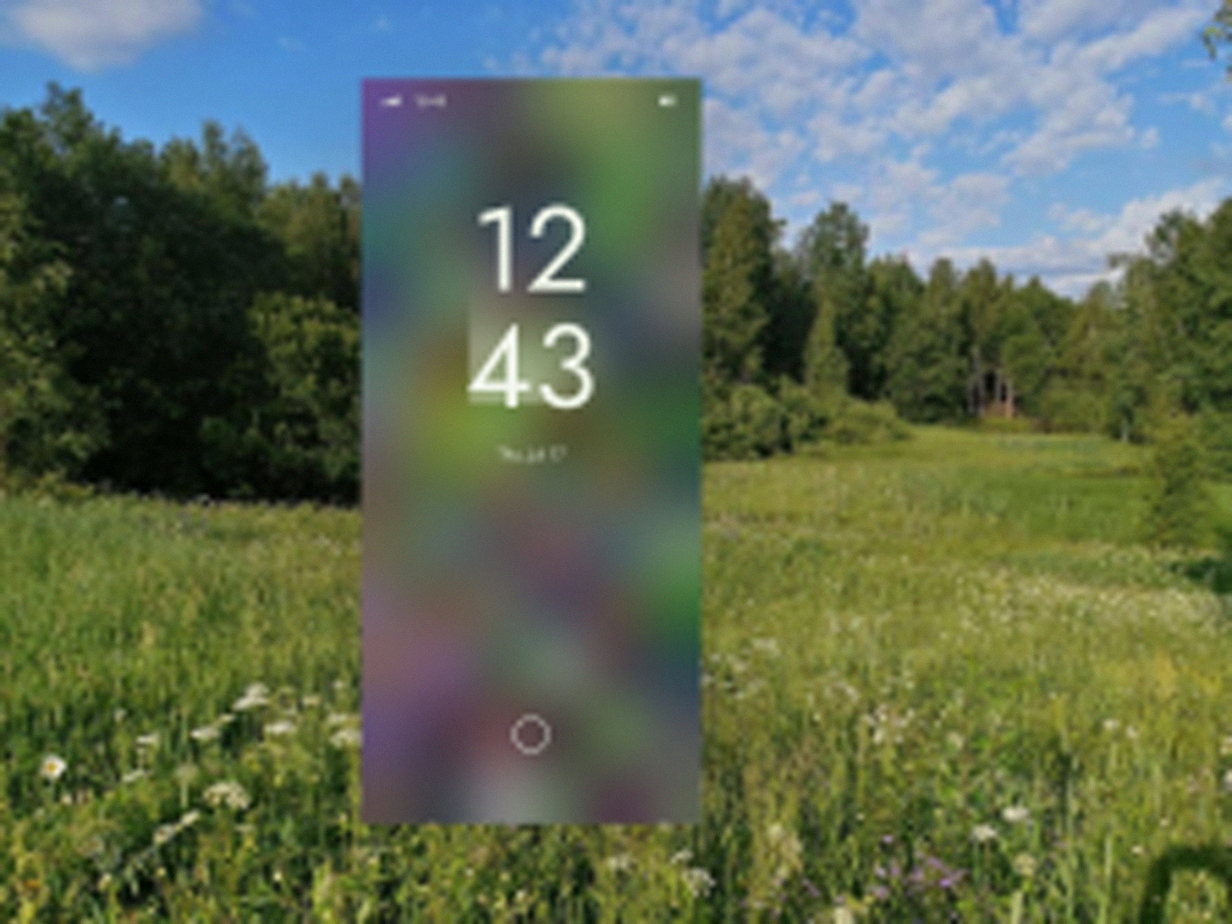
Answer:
12:43
